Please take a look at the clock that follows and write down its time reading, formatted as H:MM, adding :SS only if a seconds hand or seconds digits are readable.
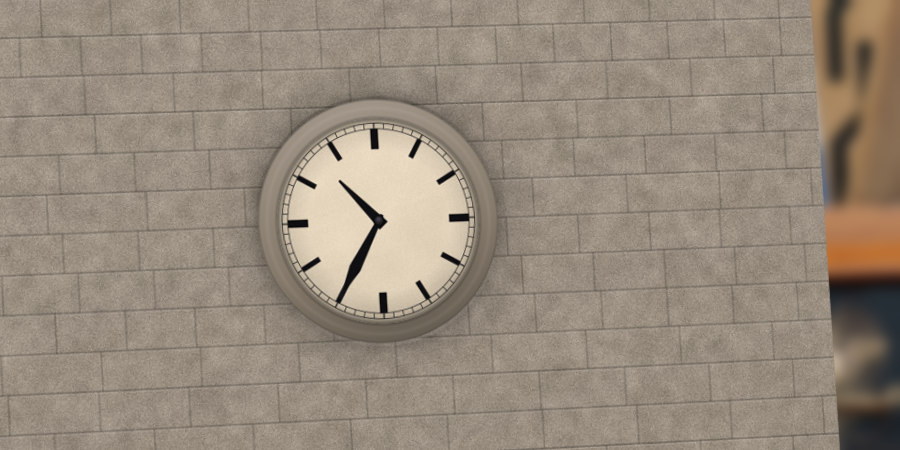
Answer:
10:35
